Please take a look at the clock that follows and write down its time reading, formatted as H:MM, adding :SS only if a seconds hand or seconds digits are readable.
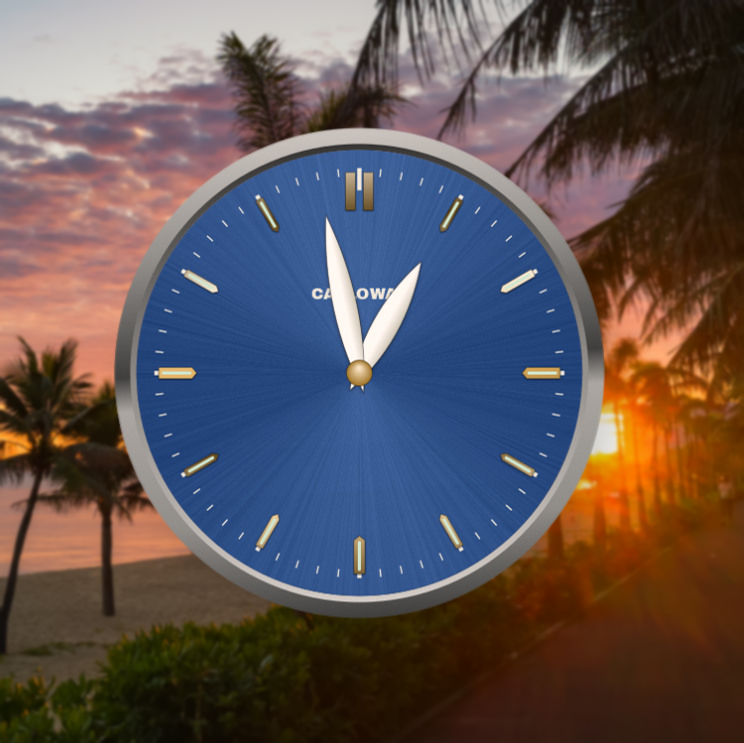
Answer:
12:58
